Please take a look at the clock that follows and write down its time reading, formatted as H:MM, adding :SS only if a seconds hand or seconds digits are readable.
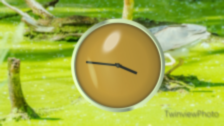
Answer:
3:46
